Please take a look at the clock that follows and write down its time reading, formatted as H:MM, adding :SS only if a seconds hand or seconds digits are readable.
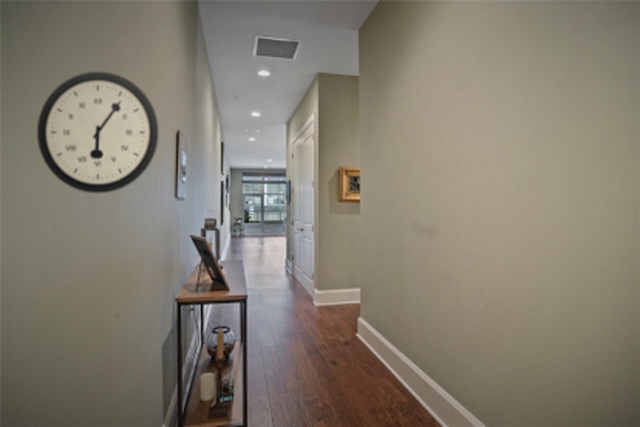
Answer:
6:06
